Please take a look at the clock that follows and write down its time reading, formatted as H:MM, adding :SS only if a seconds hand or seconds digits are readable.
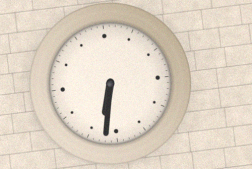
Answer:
6:32
